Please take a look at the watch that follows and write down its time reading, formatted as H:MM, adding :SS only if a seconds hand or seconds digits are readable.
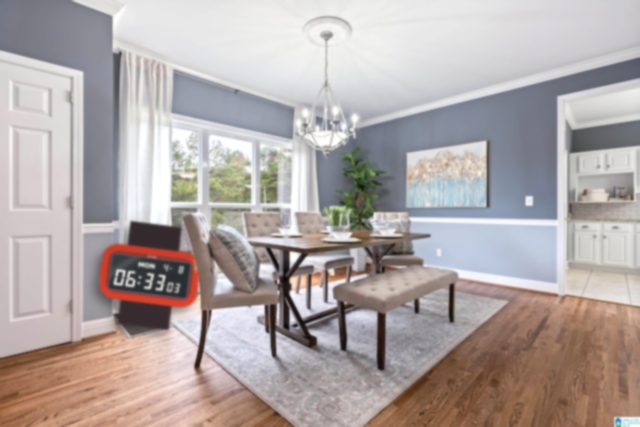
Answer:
6:33
